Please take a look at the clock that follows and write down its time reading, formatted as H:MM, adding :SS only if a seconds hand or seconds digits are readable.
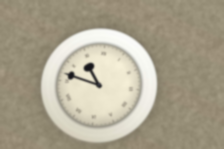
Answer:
10:47
